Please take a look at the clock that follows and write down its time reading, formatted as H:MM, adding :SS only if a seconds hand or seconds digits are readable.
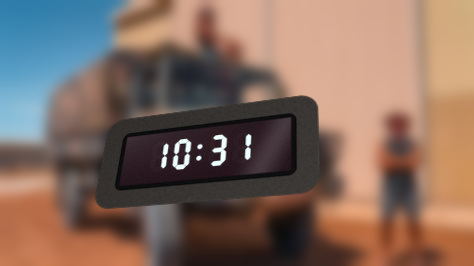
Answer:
10:31
